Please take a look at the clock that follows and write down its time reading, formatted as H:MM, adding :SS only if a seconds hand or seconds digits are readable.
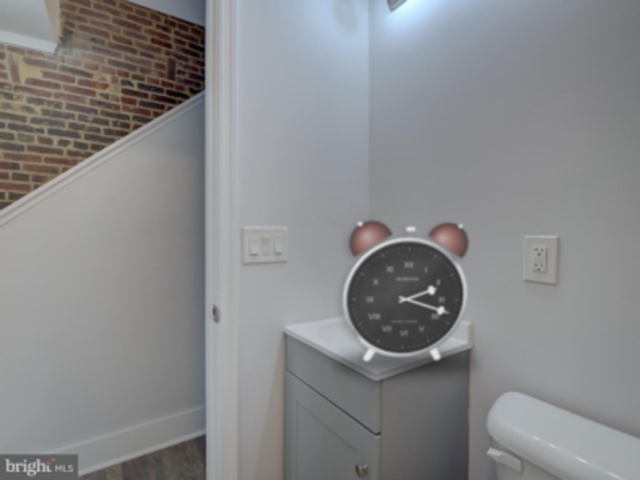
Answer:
2:18
